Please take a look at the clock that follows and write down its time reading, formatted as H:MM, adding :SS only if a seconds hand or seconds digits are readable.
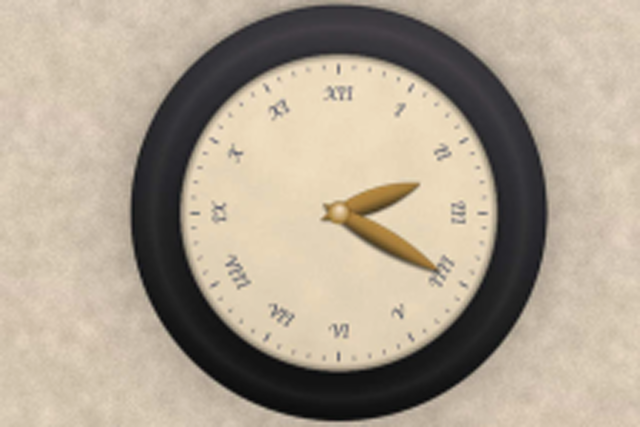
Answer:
2:20
